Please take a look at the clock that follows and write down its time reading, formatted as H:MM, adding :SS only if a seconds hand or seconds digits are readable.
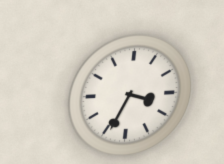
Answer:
3:34
